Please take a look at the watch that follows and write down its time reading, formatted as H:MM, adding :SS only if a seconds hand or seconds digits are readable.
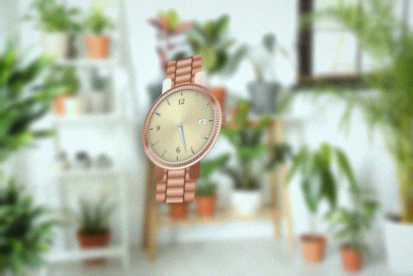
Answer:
5:27
